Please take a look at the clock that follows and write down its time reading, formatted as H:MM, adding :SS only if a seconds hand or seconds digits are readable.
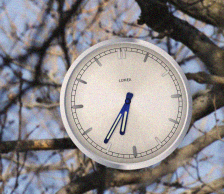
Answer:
6:36
